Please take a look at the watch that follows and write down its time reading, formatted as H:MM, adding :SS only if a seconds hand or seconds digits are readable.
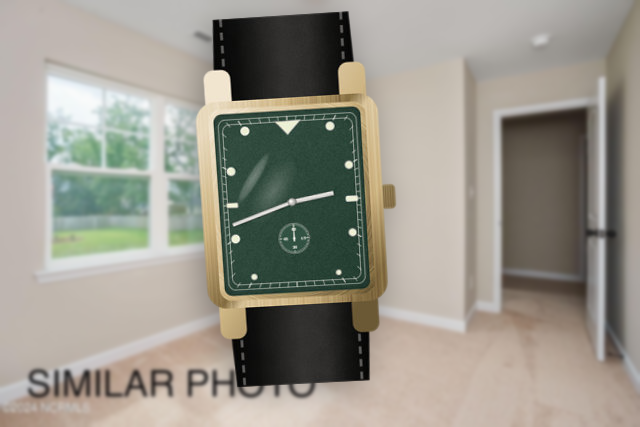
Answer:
2:42
